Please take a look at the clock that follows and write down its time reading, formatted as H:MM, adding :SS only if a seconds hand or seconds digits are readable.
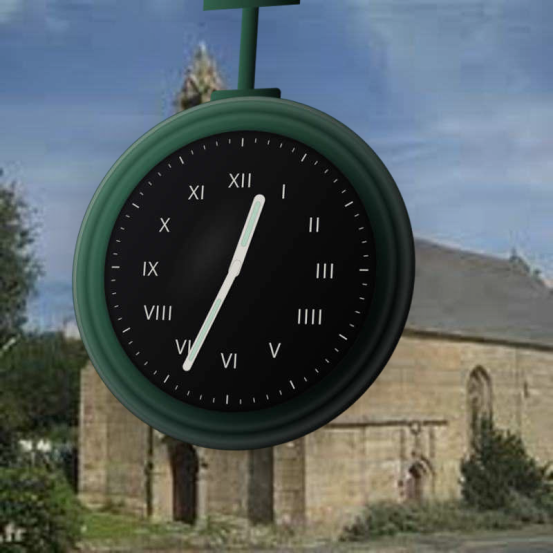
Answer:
12:34
